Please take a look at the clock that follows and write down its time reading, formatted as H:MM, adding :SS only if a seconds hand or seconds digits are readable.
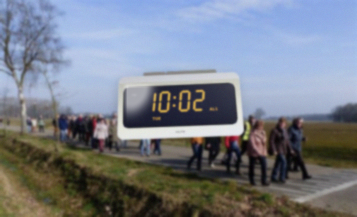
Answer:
10:02
